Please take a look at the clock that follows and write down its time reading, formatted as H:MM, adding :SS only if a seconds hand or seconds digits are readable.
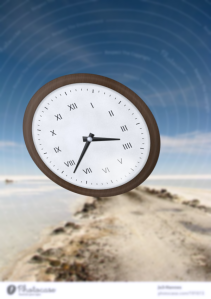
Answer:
3:38
